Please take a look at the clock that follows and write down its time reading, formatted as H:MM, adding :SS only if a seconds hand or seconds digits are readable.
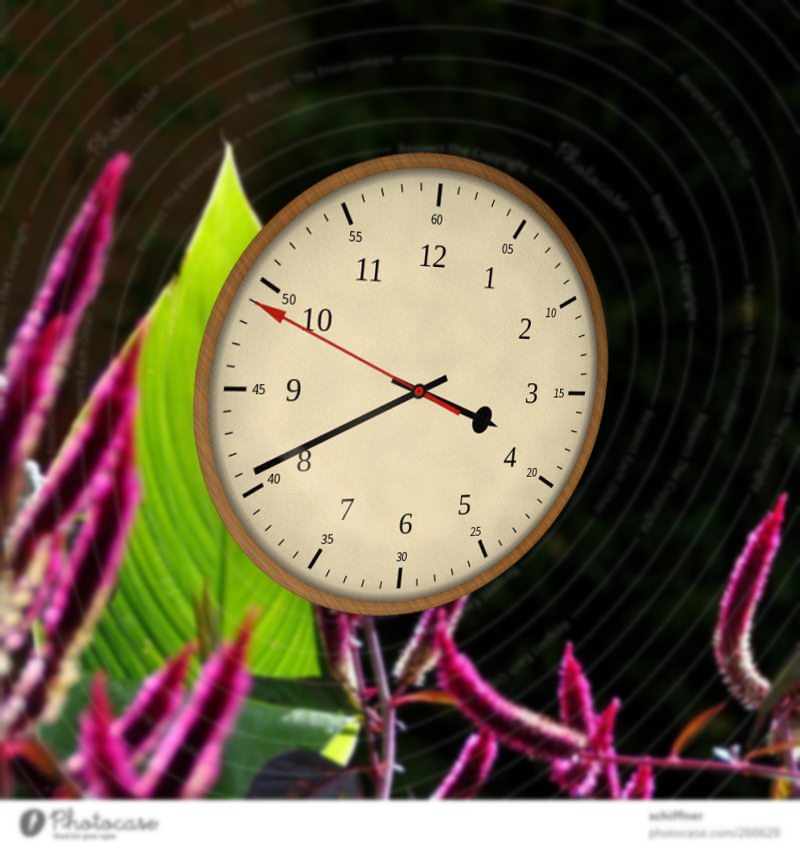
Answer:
3:40:49
